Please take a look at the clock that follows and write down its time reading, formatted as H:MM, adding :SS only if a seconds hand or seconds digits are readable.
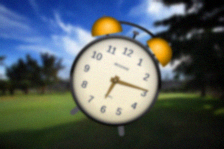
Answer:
6:14
